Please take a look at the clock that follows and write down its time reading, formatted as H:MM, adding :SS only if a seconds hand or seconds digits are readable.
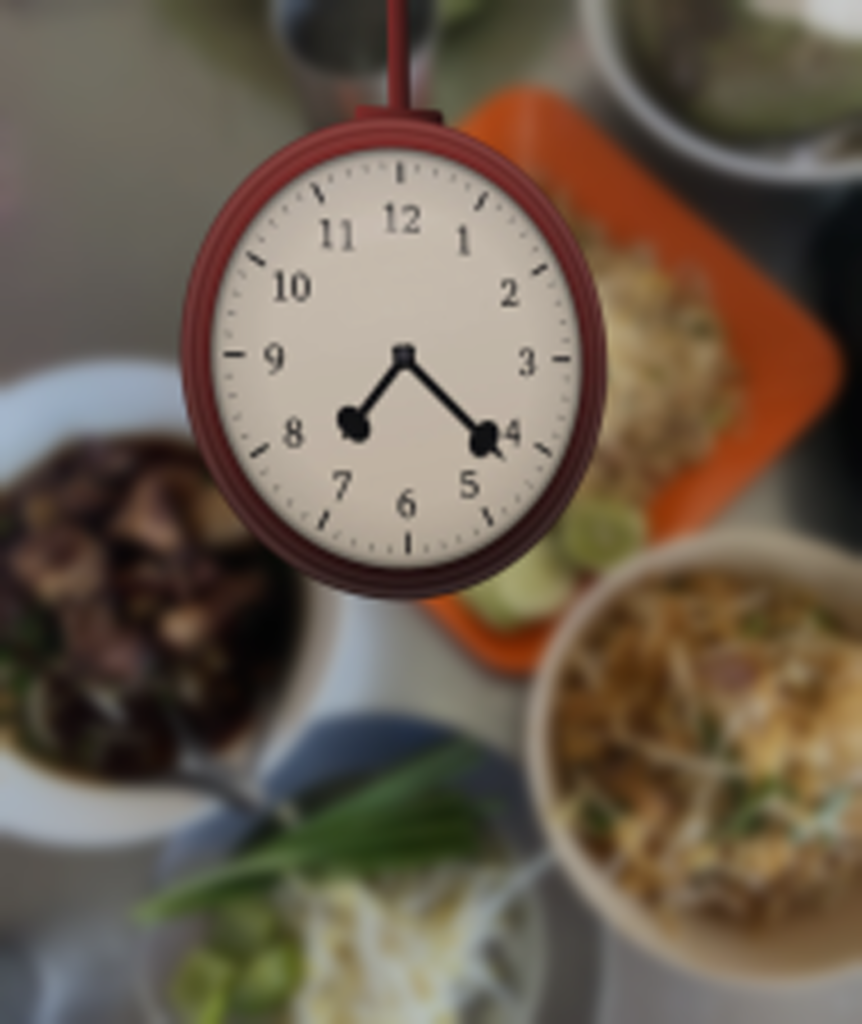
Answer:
7:22
